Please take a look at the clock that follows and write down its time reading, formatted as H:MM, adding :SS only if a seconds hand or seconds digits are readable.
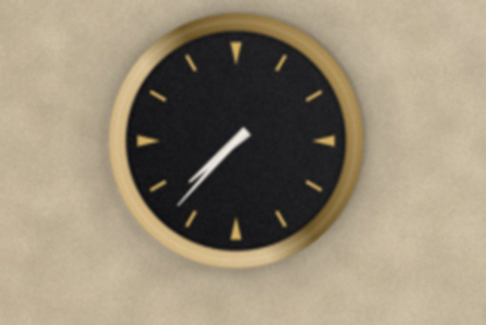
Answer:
7:37
